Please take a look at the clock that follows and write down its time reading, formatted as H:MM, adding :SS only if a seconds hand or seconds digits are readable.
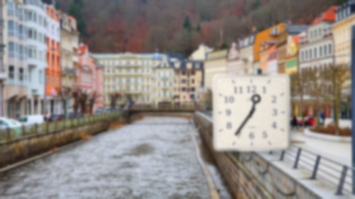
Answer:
12:36
